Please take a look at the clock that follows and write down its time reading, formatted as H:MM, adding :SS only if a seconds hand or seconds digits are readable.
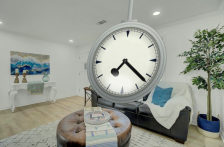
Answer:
7:22
